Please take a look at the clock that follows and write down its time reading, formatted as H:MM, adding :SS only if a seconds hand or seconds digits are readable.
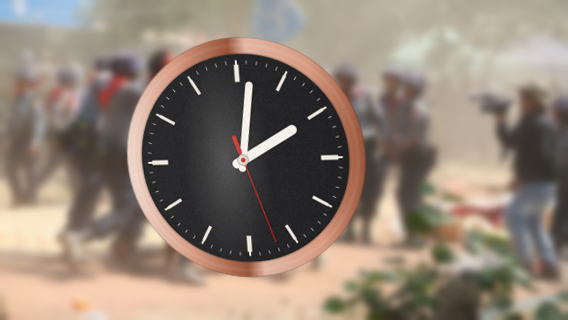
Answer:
2:01:27
